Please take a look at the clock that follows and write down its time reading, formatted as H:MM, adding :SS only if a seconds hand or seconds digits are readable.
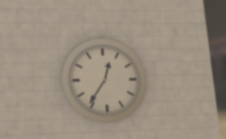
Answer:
12:36
